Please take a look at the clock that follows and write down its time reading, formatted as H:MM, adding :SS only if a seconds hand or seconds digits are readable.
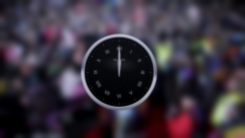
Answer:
12:00
